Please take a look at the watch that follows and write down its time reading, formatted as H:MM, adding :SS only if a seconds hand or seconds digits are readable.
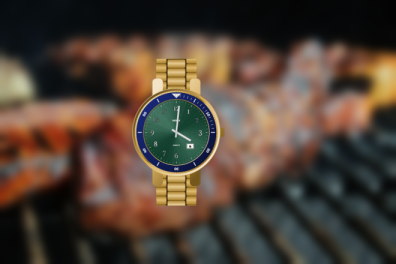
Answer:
4:01
